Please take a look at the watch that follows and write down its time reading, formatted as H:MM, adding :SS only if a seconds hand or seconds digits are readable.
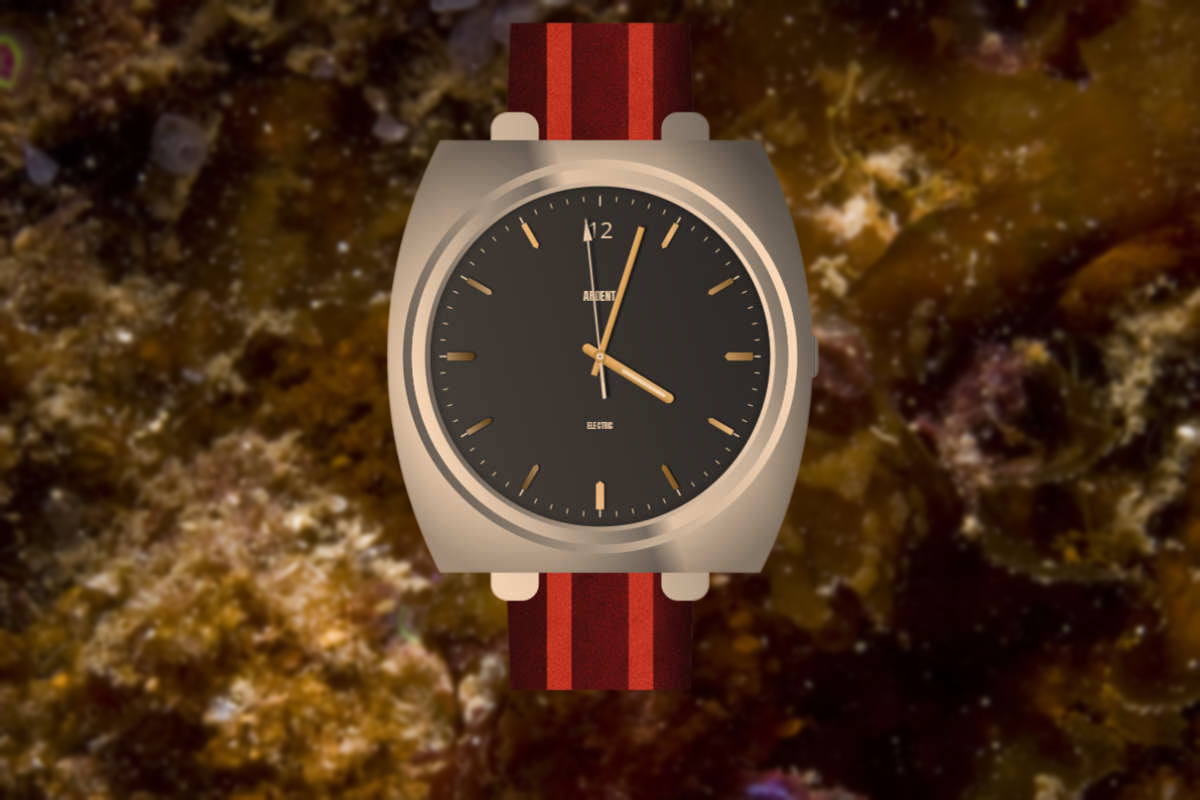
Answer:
4:02:59
